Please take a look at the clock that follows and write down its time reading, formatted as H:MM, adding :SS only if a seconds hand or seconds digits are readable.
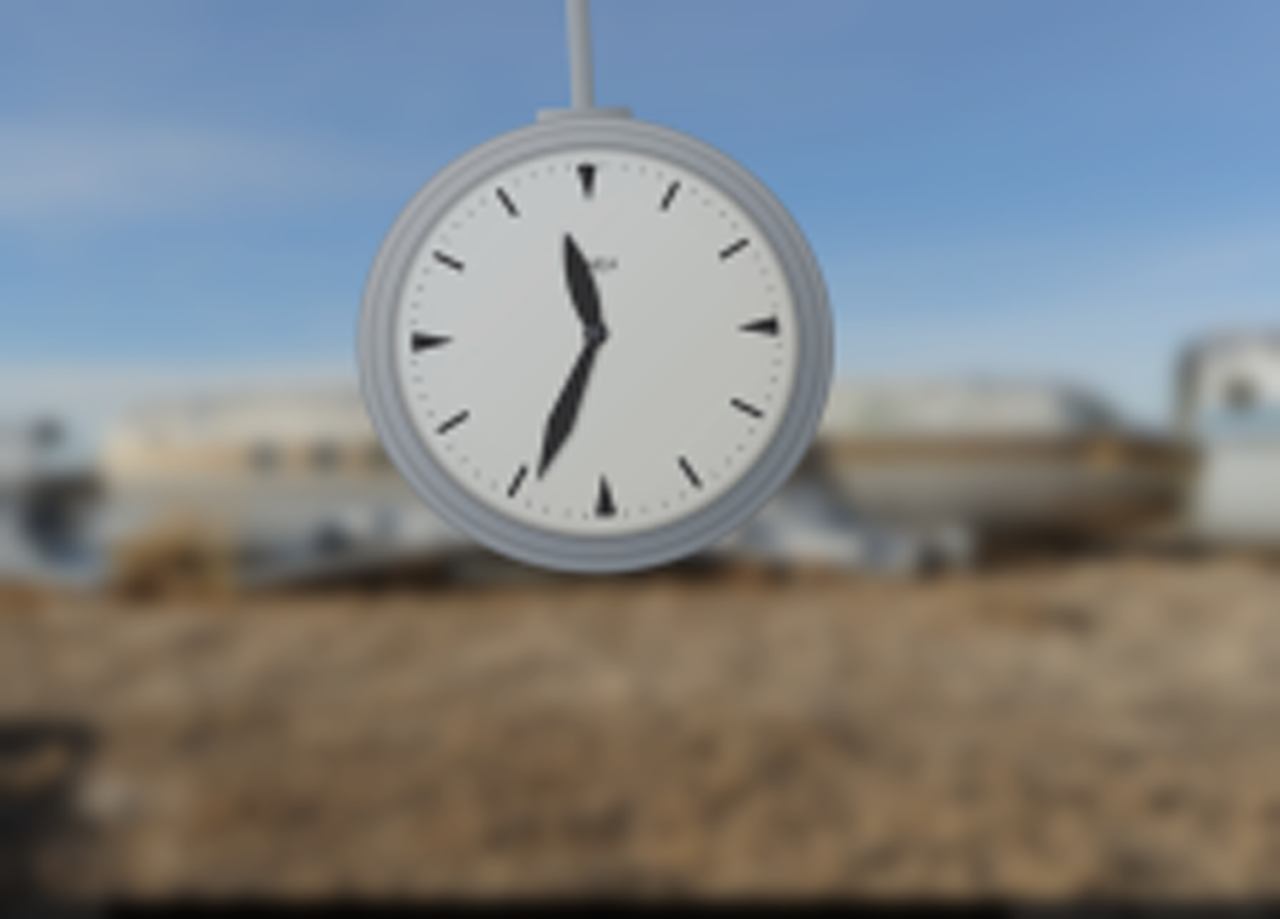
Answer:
11:34
